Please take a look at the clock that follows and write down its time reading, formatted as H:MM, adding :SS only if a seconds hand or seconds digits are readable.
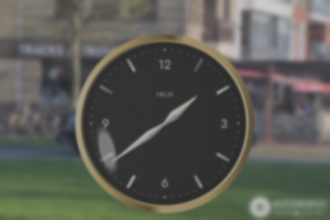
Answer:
1:39
